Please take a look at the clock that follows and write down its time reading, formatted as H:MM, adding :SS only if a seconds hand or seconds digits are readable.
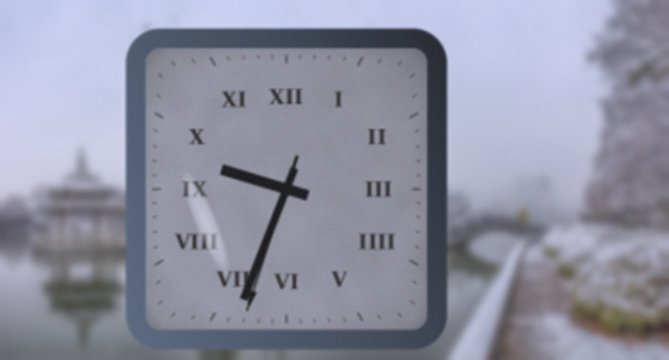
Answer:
9:33:33
